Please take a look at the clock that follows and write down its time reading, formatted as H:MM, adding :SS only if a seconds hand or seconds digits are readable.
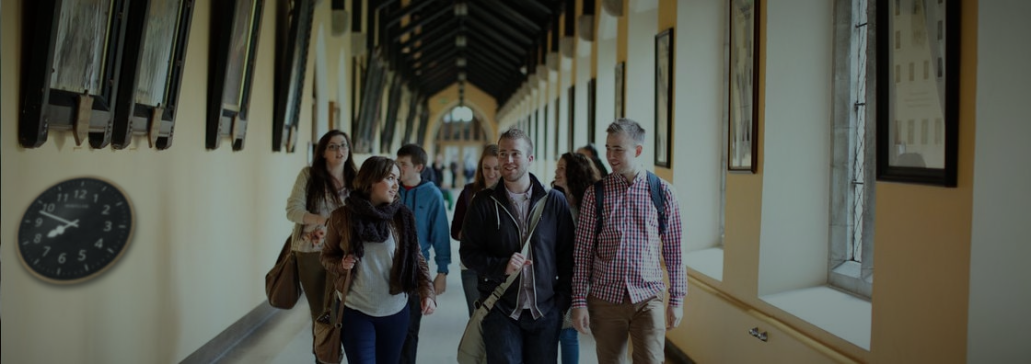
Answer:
7:48
